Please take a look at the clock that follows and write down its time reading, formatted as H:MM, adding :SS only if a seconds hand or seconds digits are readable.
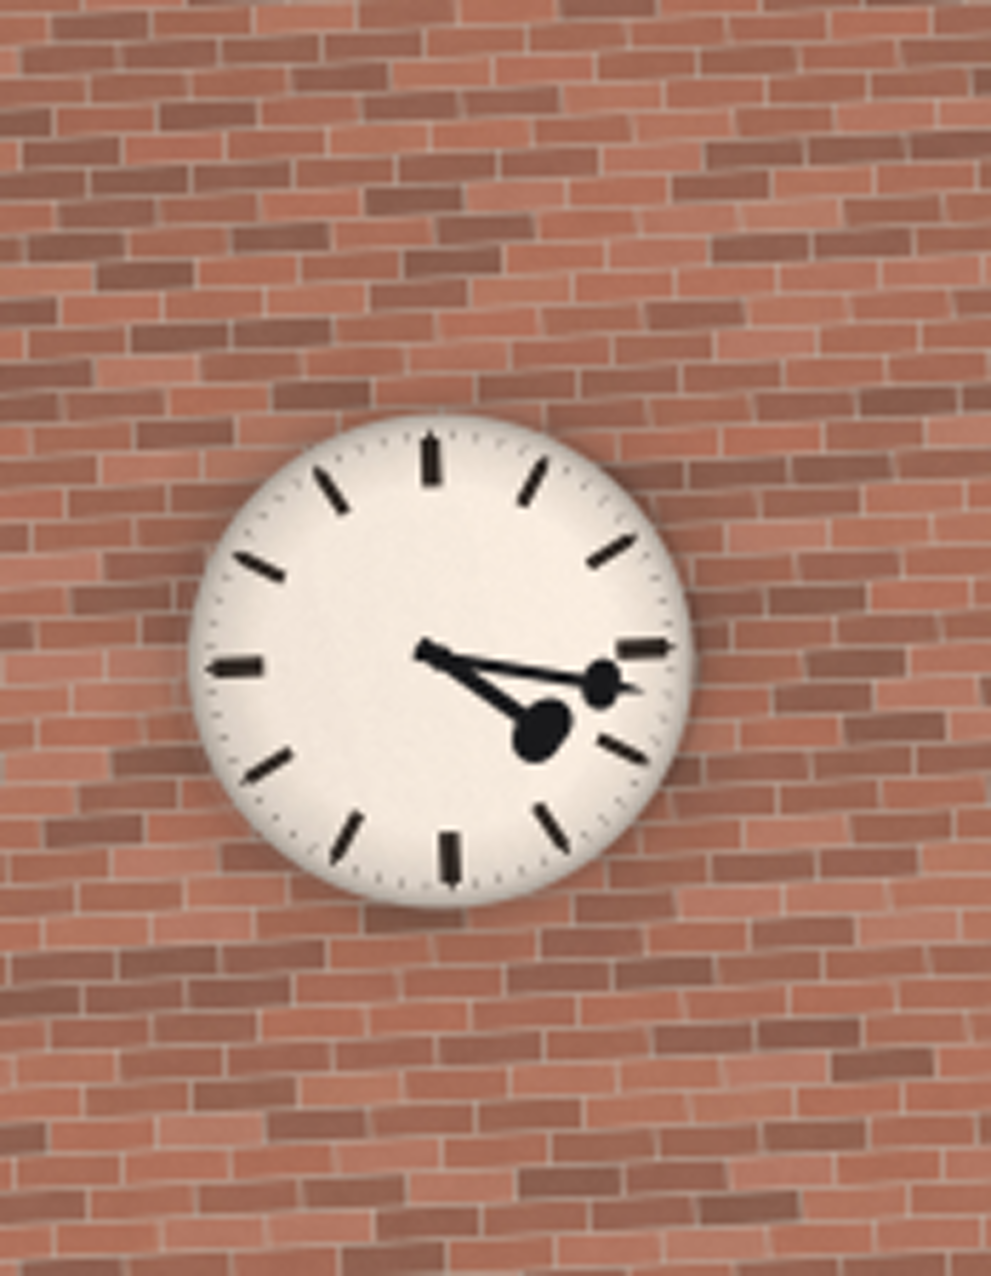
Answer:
4:17
